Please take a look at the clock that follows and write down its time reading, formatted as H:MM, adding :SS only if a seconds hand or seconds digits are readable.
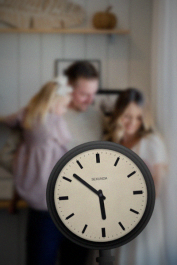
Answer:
5:52
